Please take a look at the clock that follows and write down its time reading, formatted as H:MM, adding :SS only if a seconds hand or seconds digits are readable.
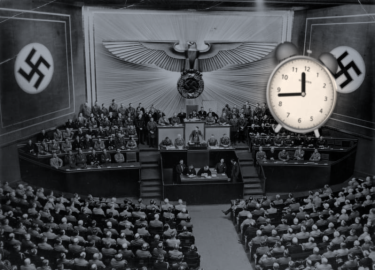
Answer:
11:43
